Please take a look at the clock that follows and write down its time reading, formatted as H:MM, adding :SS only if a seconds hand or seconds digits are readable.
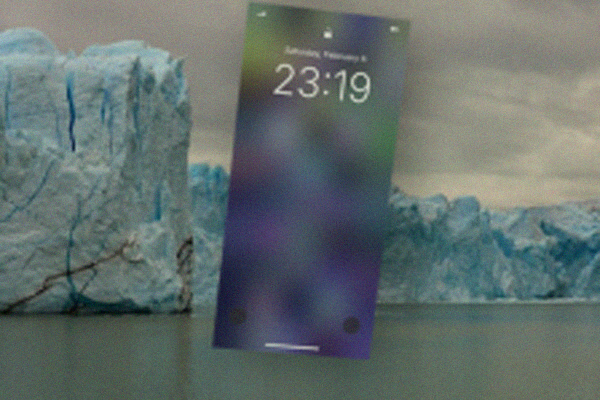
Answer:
23:19
